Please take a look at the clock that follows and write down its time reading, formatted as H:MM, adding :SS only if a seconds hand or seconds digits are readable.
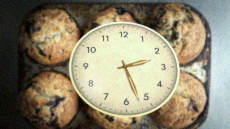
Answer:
2:27
